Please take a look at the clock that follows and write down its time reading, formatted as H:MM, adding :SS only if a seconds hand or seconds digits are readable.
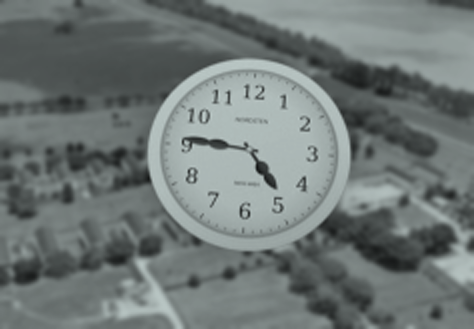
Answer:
4:46
